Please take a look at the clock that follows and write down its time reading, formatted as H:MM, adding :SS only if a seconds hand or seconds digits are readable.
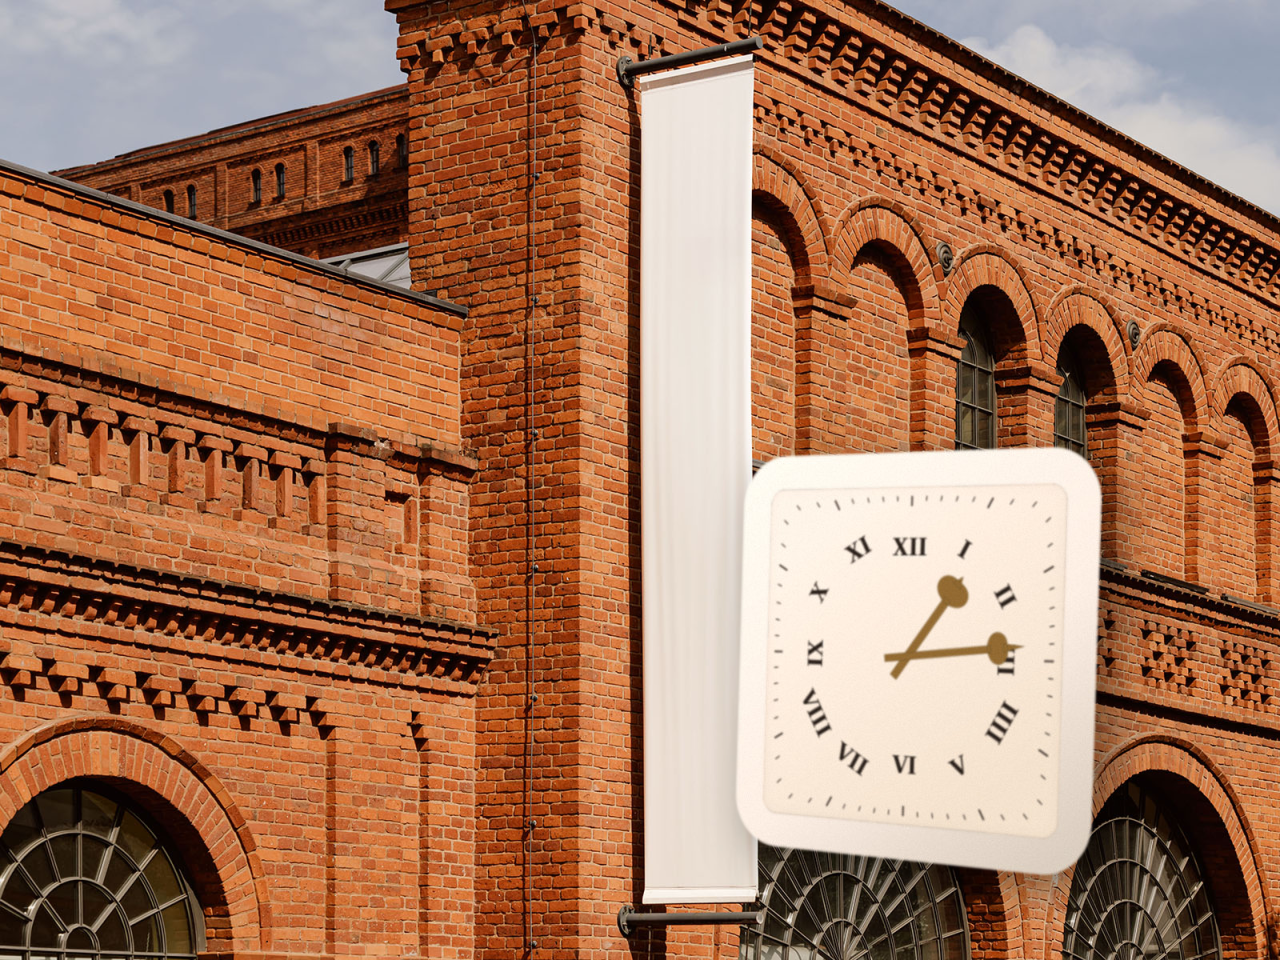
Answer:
1:14
